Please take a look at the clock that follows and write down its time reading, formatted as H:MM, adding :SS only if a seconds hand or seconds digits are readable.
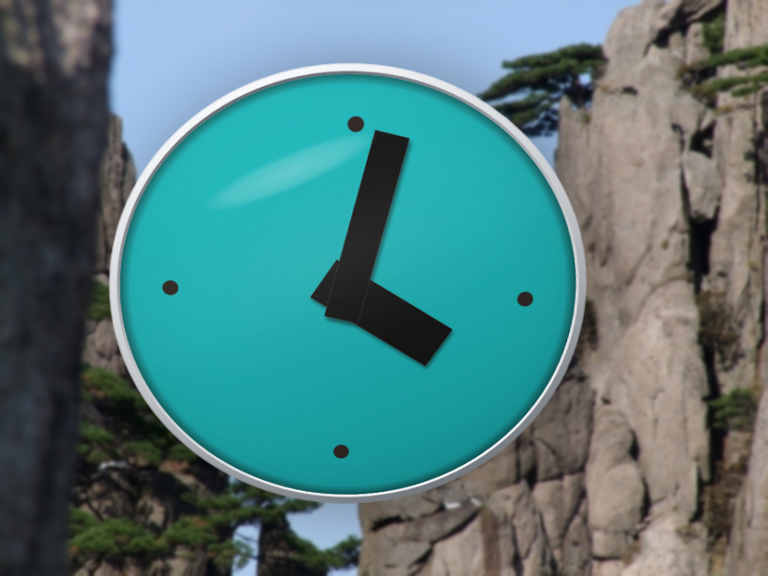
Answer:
4:02
